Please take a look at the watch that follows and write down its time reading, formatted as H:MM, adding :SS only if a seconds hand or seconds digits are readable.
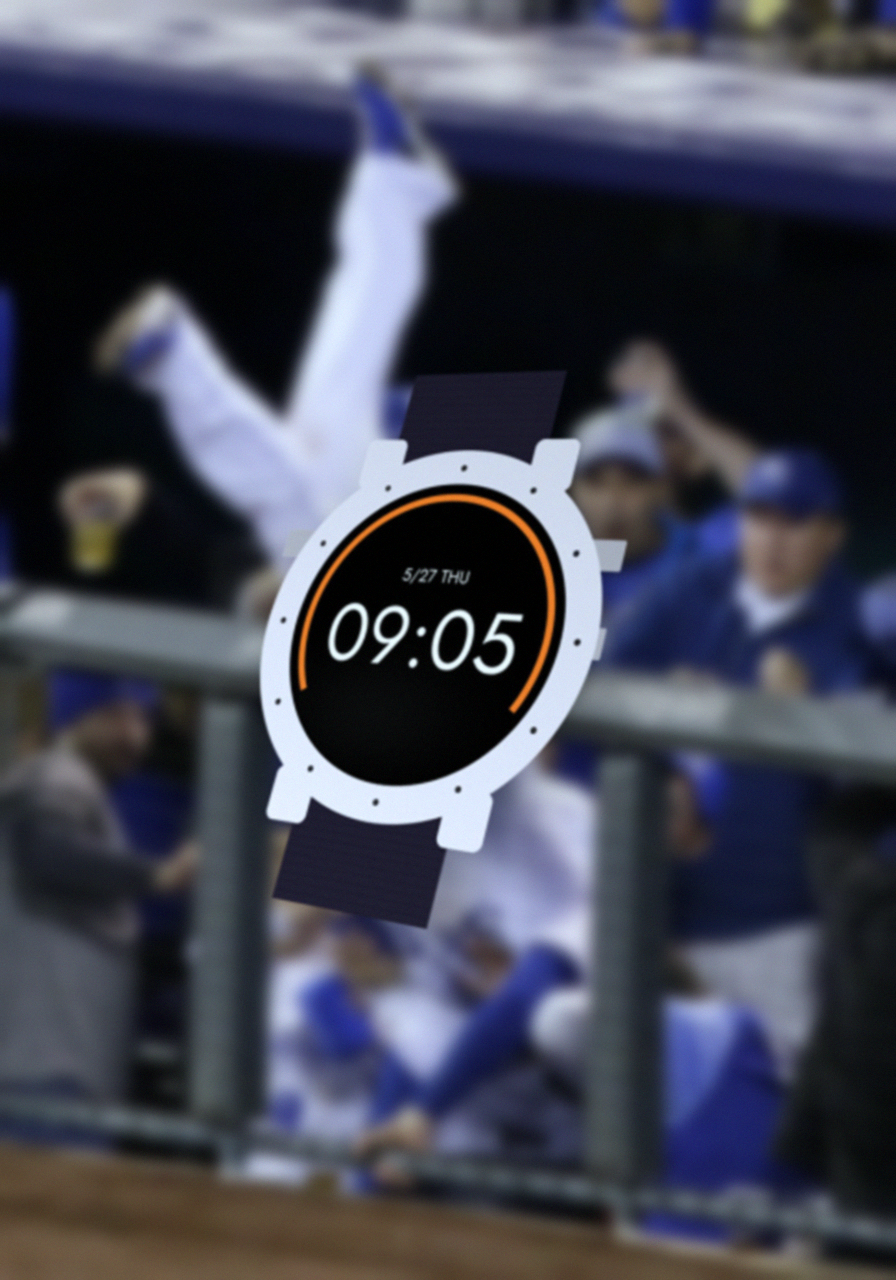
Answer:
9:05
